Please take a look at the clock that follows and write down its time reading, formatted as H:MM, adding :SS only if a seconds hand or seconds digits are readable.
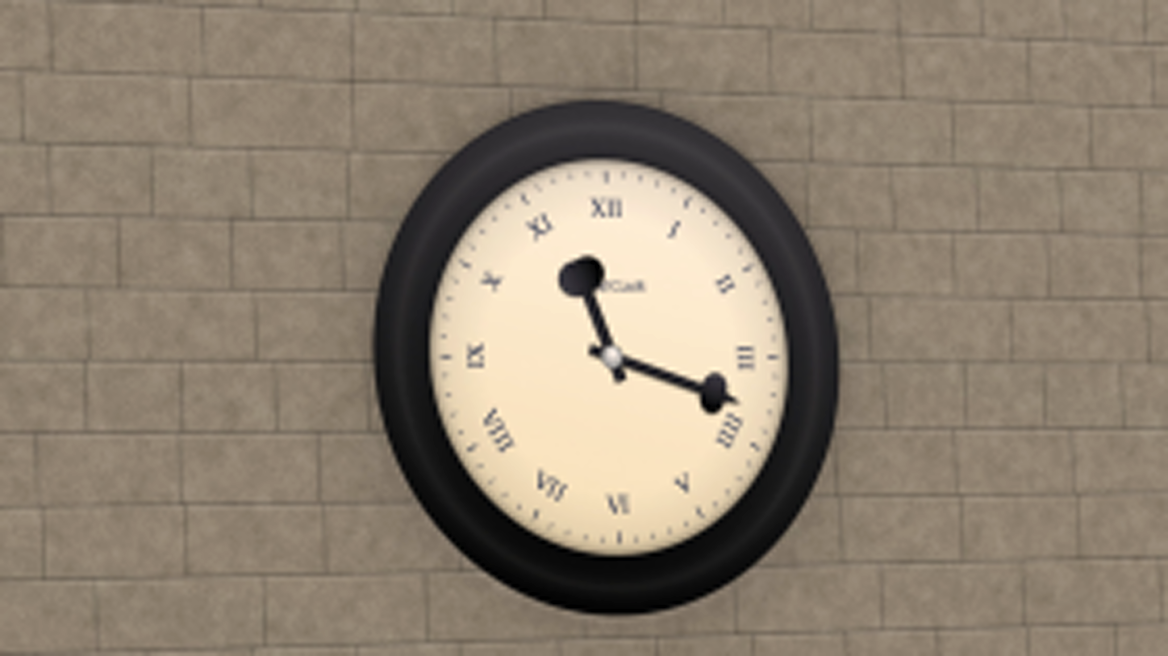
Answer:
11:18
